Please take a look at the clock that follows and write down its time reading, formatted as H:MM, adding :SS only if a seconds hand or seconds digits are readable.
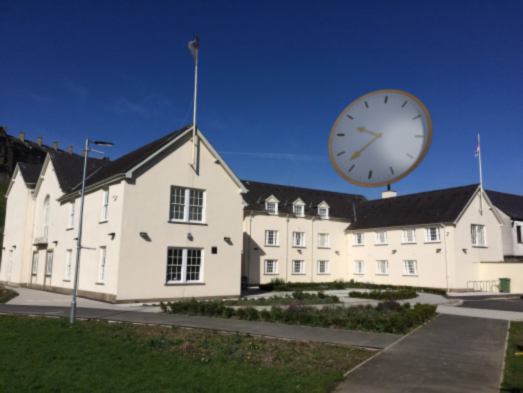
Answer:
9:37
